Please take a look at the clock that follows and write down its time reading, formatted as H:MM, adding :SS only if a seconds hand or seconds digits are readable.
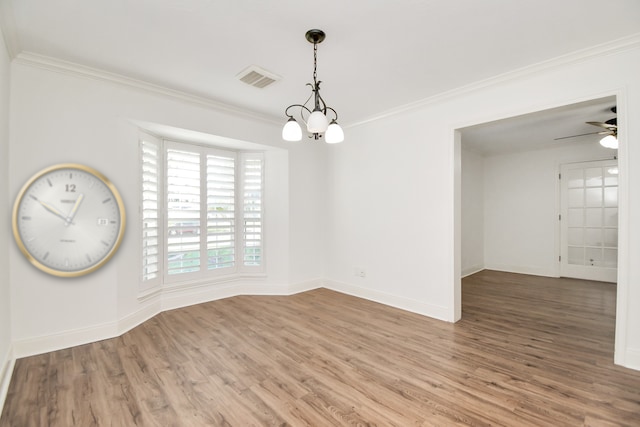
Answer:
12:50
